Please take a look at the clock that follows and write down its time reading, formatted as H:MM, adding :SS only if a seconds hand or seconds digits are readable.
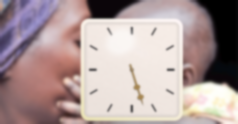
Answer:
5:27
